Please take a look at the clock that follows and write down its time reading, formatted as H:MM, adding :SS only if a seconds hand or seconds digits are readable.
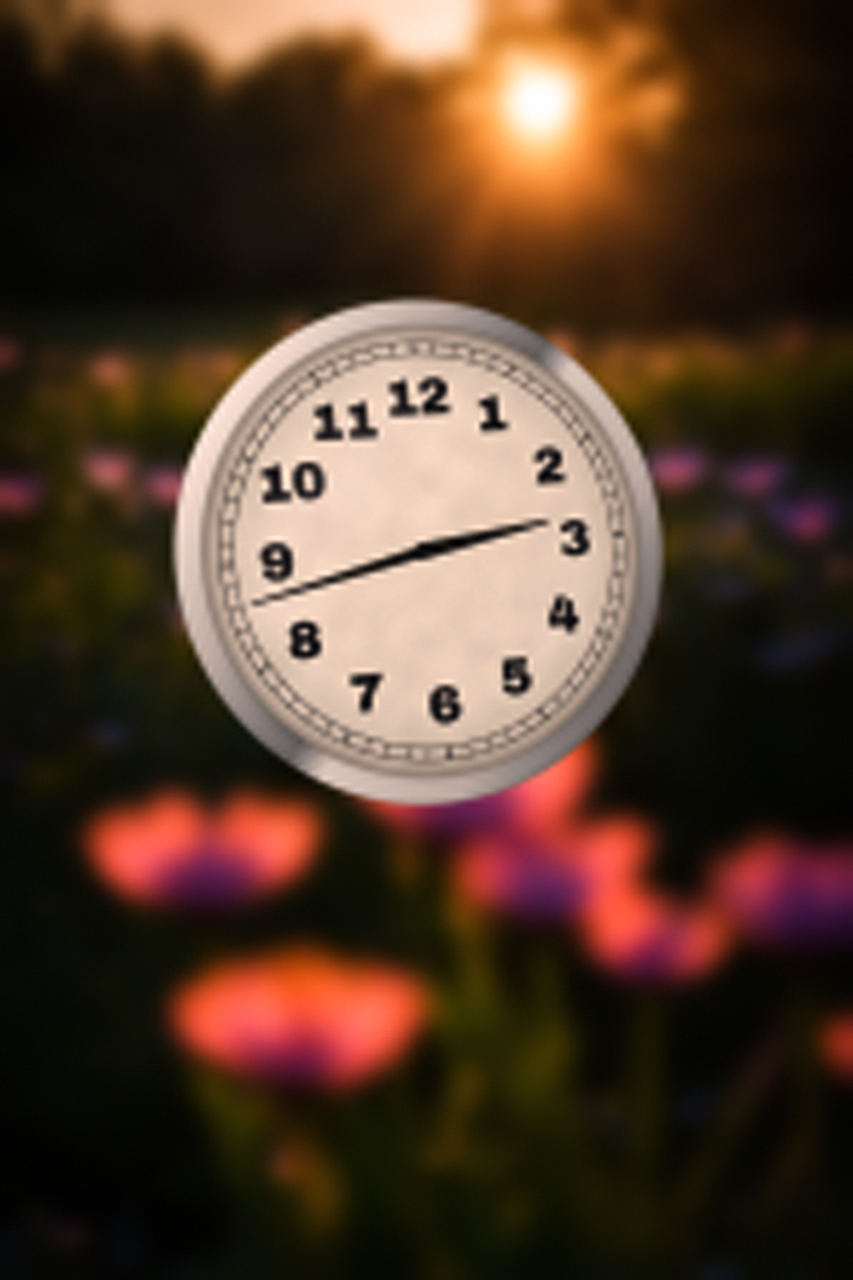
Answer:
2:43
